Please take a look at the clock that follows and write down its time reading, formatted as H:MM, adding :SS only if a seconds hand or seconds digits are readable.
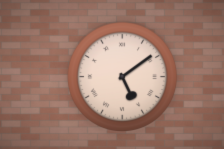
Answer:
5:09
